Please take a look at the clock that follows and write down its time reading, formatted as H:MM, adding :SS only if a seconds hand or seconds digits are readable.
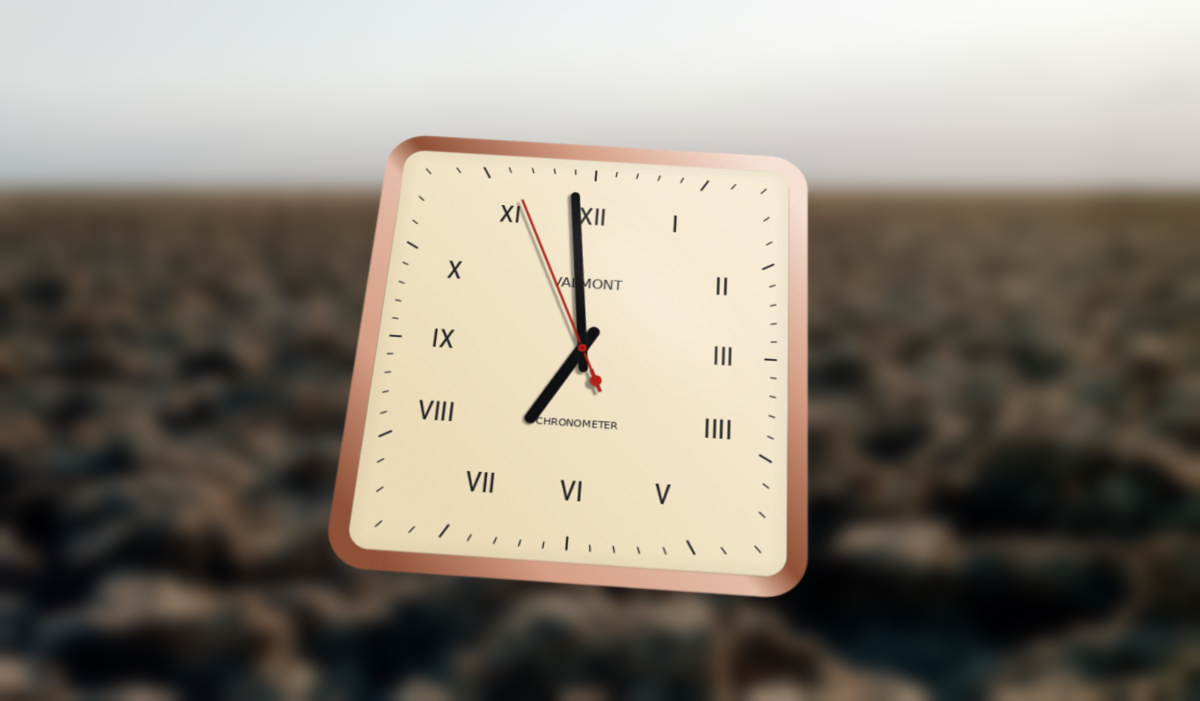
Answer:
6:58:56
